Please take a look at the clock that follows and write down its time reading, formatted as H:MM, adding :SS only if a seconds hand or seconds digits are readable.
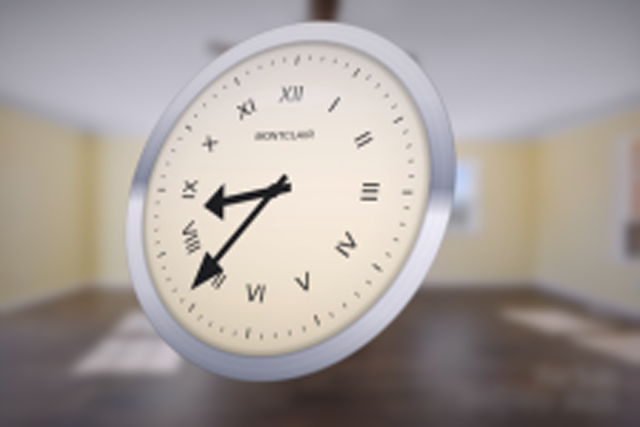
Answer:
8:36
